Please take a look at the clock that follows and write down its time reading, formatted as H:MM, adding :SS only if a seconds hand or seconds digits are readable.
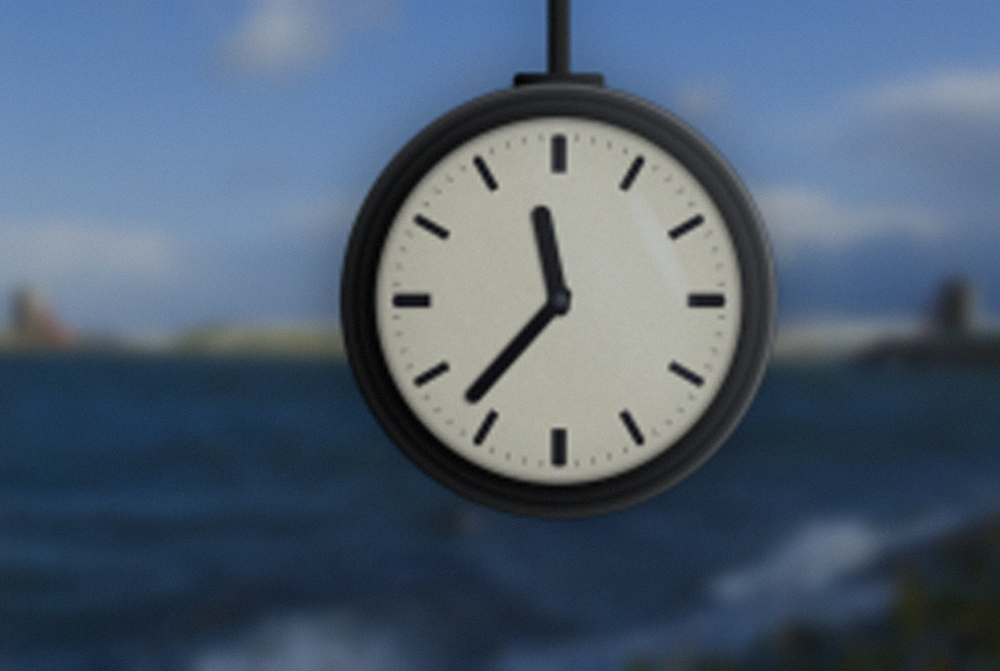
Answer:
11:37
